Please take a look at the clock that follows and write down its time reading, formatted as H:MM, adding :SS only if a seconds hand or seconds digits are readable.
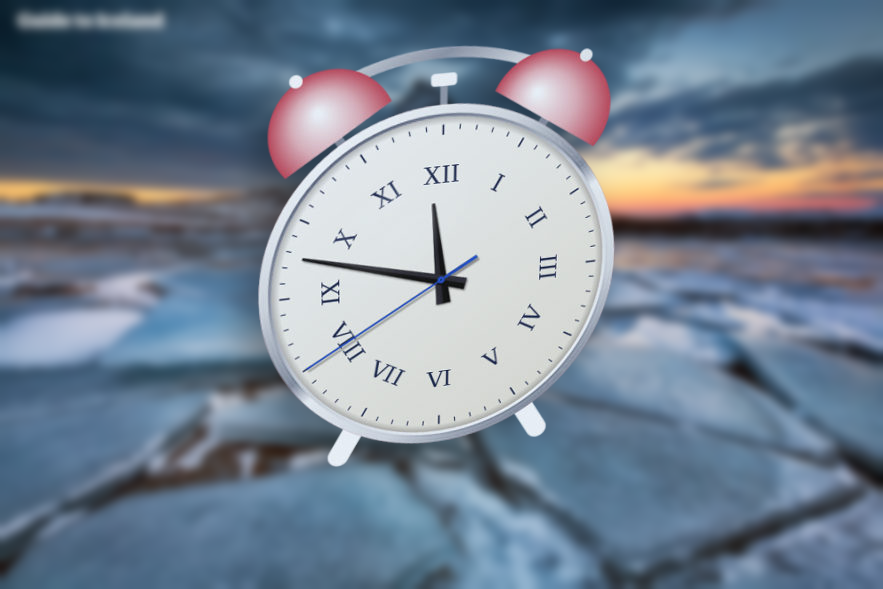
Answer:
11:47:40
